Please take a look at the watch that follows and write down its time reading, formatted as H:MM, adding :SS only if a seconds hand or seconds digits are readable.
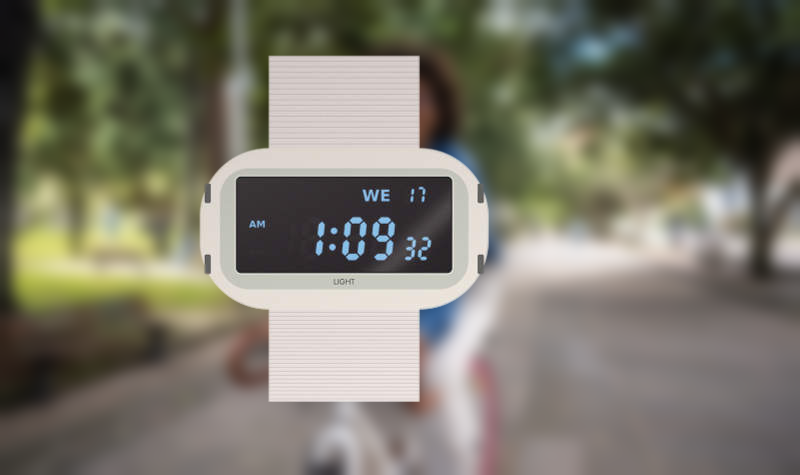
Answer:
1:09:32
